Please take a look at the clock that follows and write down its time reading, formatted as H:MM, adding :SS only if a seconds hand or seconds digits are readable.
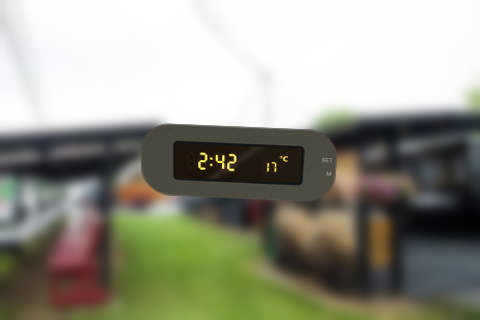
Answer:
2:42
